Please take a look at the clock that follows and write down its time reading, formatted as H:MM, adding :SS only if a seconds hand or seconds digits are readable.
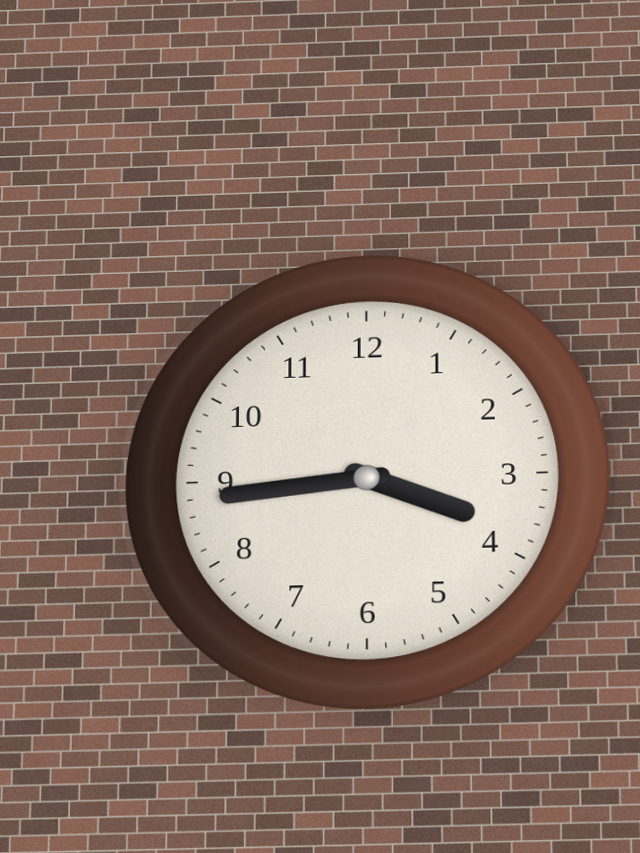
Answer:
3:44
